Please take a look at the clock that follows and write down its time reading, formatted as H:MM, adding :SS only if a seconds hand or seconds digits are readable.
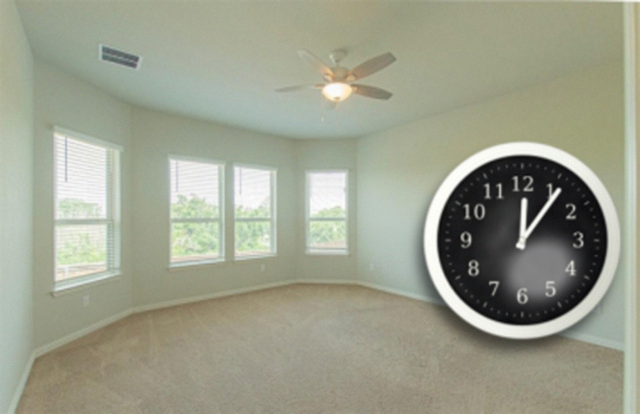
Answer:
12:06
